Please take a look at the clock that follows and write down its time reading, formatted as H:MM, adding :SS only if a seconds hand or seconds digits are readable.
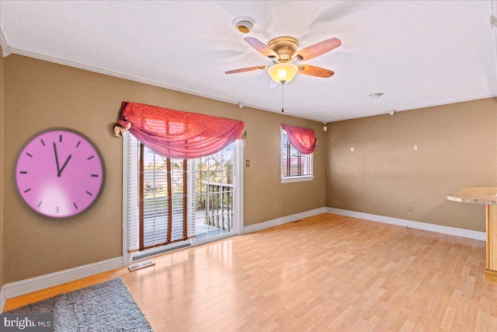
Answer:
12:58
